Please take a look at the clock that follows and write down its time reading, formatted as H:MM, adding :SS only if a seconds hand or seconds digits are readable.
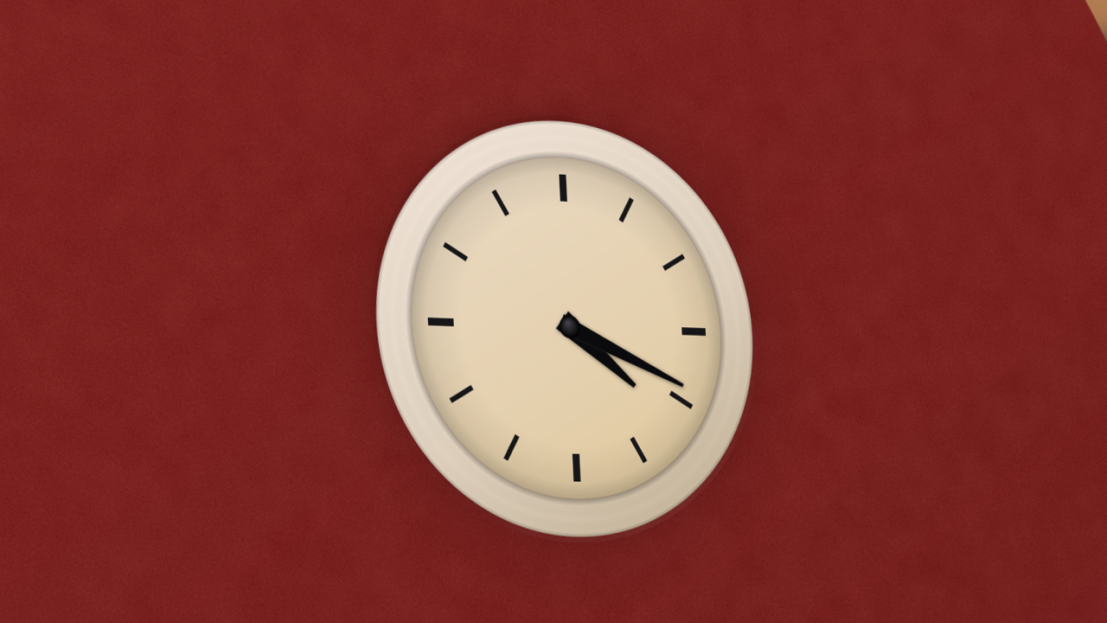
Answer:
4:19
